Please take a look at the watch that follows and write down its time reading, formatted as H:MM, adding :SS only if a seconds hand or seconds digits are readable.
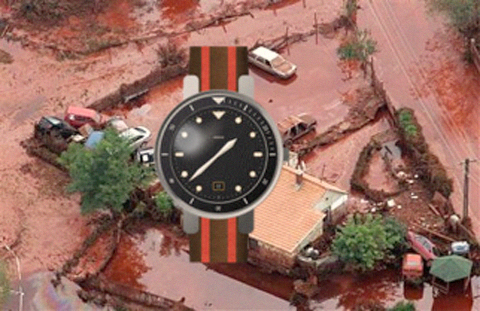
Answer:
1:38
